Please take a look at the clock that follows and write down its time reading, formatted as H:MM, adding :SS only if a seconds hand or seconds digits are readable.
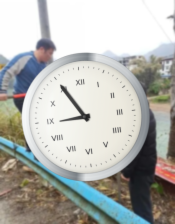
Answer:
8:55
